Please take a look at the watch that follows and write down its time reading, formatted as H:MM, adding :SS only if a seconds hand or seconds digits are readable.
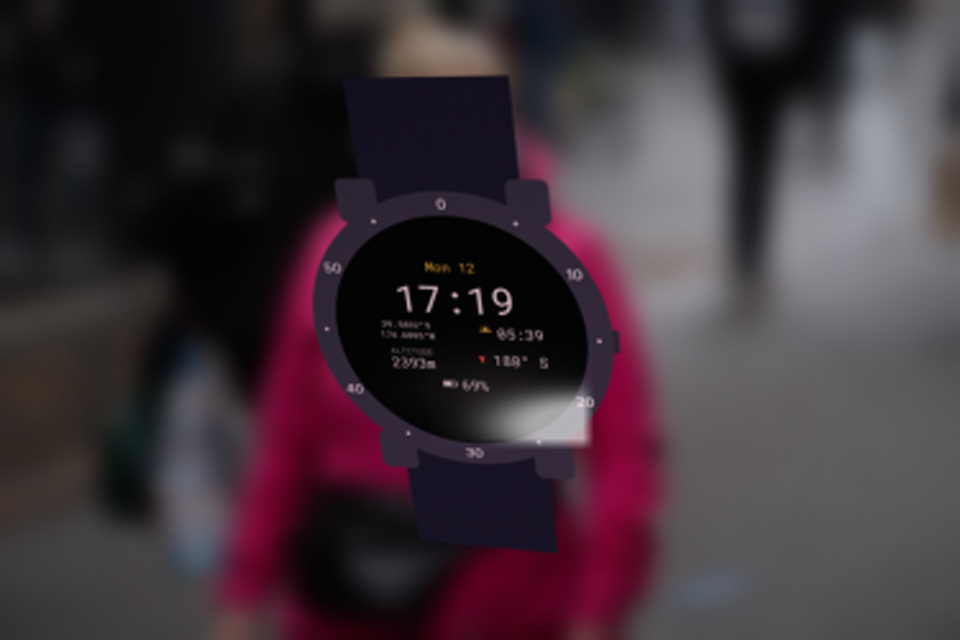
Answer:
17:19
